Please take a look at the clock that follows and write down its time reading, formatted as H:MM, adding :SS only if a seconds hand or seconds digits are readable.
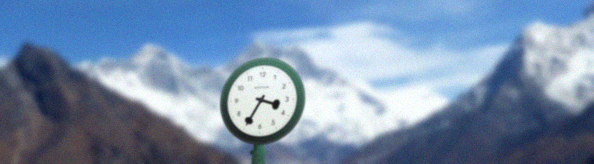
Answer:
3:35
